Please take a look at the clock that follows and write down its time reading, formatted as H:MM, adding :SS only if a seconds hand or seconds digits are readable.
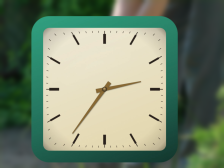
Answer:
2:36
